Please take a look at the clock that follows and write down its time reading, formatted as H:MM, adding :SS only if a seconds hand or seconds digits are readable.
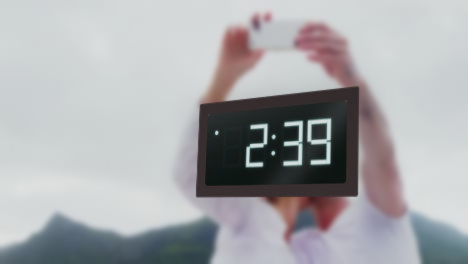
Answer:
2:39
